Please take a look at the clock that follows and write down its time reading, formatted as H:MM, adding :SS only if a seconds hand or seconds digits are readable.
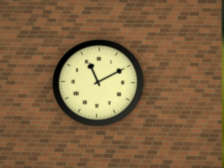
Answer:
11:10
